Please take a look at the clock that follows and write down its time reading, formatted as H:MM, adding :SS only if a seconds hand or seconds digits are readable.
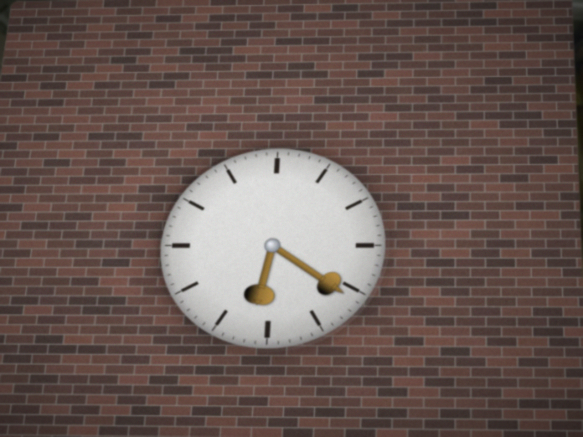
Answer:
6:21
